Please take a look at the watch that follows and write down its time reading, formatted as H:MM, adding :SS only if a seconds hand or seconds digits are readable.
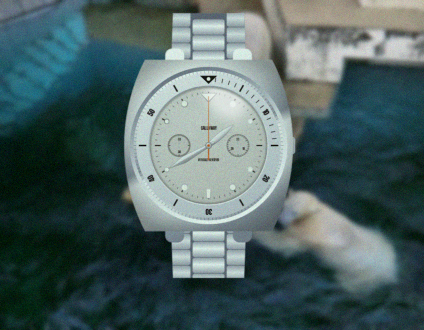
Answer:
1:40
